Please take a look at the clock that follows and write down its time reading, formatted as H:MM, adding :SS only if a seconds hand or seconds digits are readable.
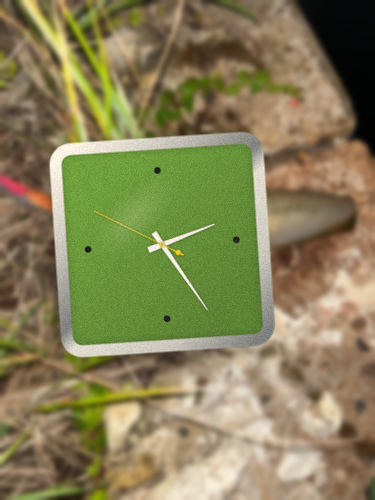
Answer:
2:24:50
